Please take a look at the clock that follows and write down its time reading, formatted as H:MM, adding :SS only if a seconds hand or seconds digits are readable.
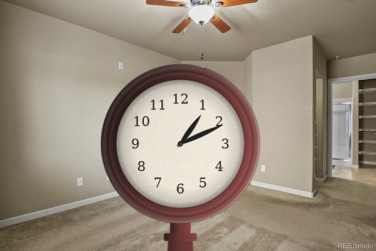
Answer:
1:11
